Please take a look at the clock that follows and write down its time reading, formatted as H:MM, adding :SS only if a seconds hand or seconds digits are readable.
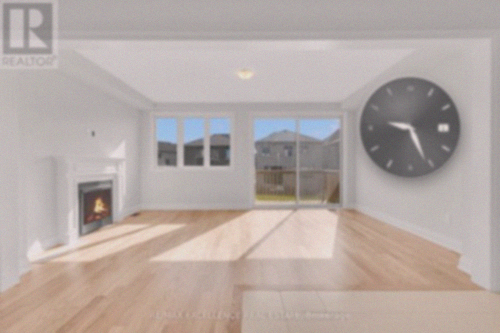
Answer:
9:26
